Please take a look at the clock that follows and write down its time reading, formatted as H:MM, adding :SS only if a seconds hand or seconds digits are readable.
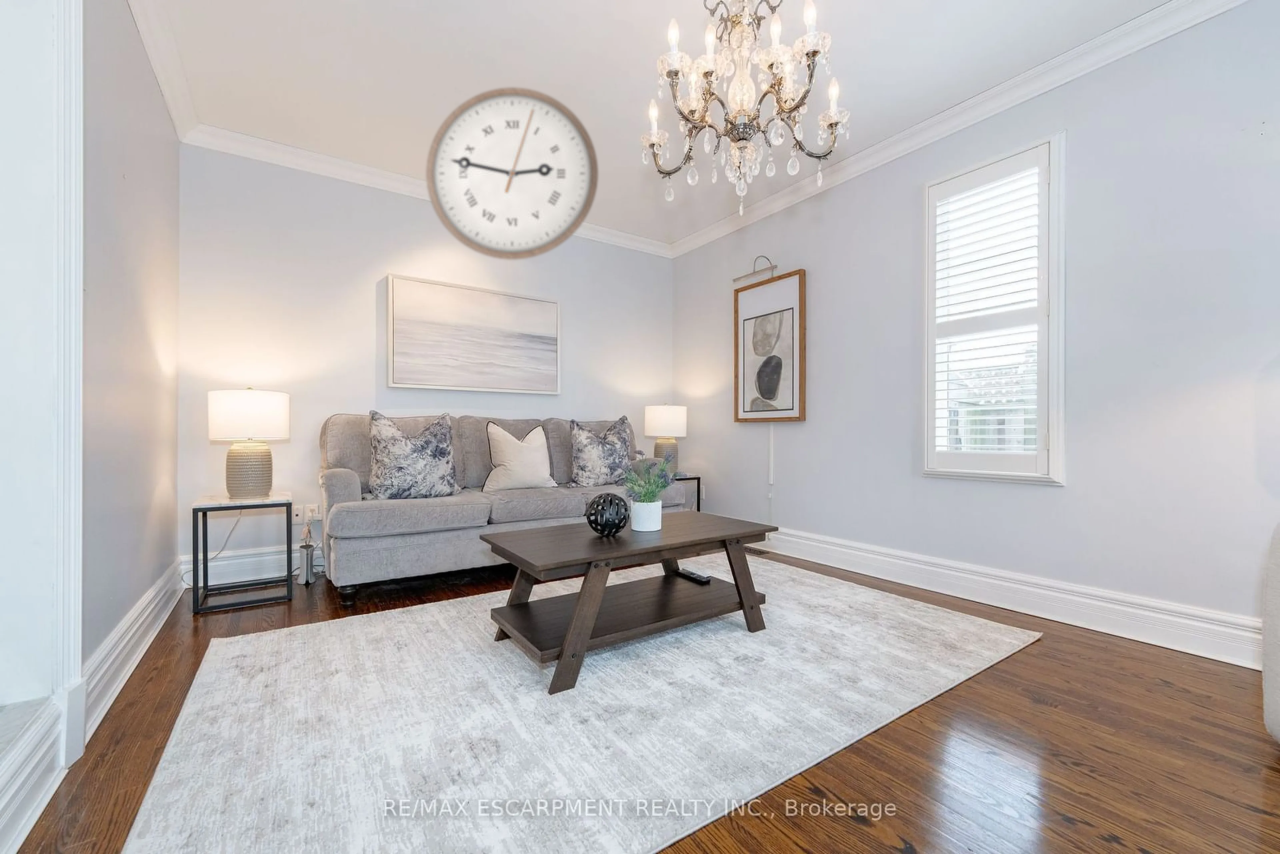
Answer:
2:47:03
